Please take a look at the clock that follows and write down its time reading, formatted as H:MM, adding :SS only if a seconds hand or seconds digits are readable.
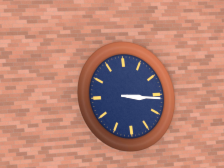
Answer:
3:16
